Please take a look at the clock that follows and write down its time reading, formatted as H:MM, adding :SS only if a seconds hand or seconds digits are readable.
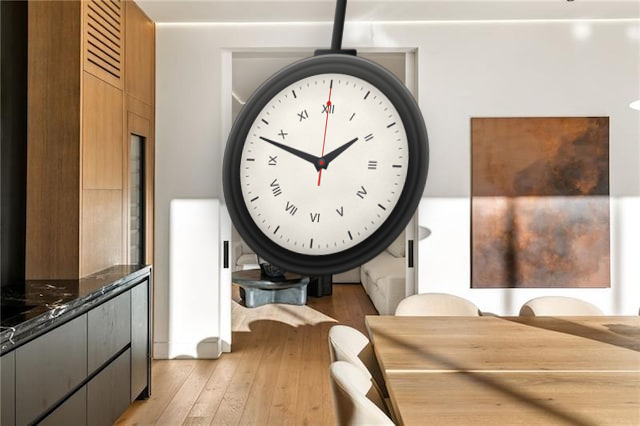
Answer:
1:48:00
